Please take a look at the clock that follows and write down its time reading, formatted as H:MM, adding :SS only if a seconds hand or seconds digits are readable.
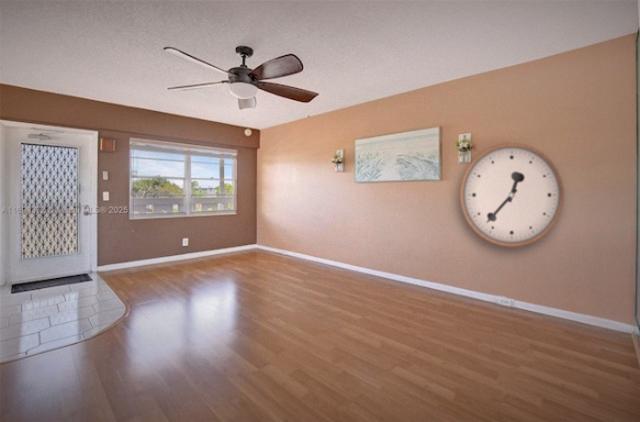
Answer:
12:37
